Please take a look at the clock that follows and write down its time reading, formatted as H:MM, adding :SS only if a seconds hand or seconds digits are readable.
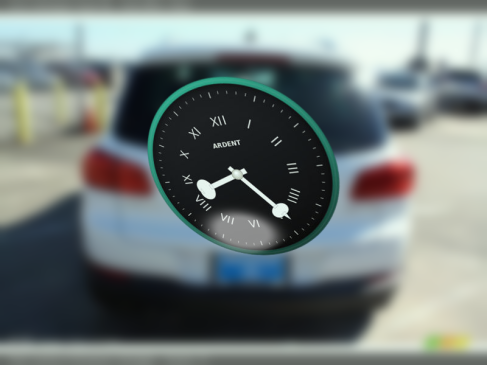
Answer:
8:24
